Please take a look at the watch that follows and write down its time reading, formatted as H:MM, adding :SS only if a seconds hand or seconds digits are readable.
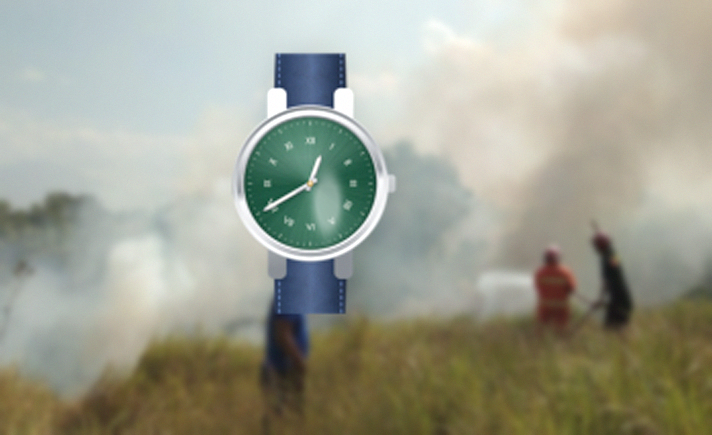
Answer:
12:40
